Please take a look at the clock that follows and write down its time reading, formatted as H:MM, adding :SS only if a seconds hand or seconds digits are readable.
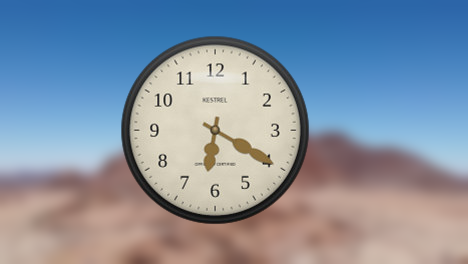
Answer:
6:20
